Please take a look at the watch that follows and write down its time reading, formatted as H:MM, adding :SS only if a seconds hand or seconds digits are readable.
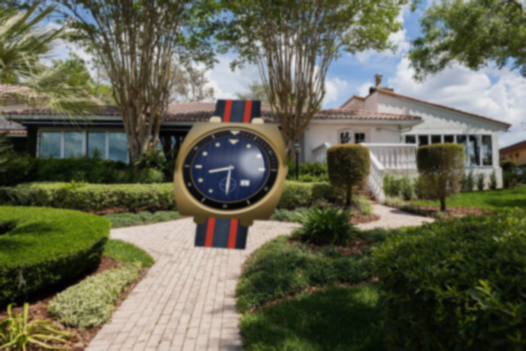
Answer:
8:30
